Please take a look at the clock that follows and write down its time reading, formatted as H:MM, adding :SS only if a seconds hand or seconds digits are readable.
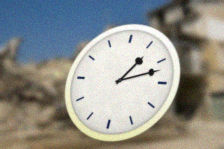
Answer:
1:12
